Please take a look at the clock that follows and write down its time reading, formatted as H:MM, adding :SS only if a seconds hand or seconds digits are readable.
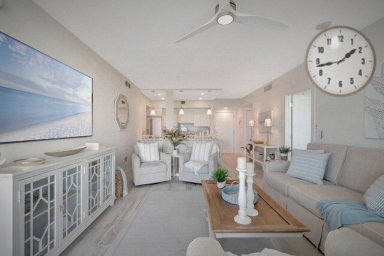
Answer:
1:43
